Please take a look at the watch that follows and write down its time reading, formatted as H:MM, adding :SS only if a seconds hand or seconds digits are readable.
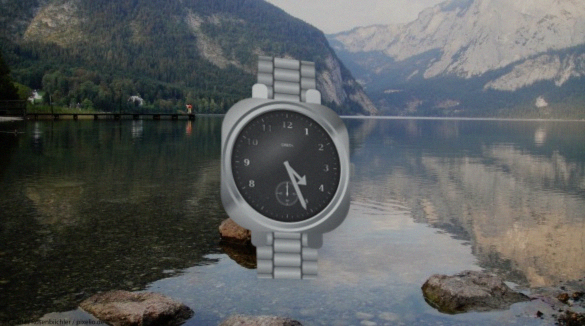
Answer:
4:26
